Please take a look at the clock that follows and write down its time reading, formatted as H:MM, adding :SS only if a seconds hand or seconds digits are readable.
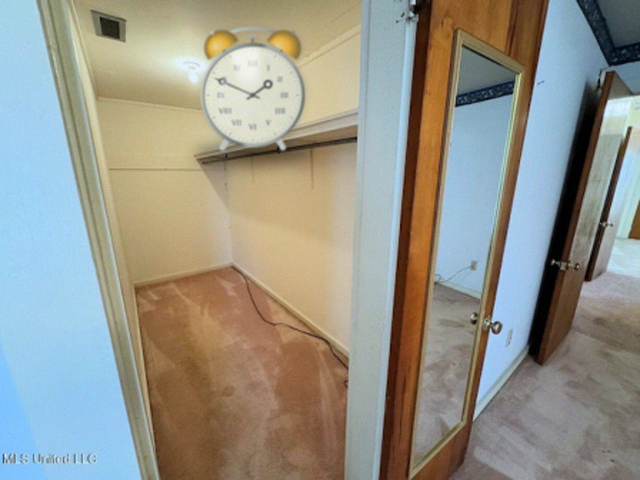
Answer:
1:49
